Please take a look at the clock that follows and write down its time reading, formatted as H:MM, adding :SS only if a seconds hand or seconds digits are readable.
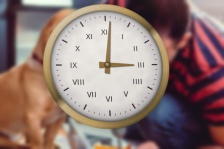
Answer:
3:01
